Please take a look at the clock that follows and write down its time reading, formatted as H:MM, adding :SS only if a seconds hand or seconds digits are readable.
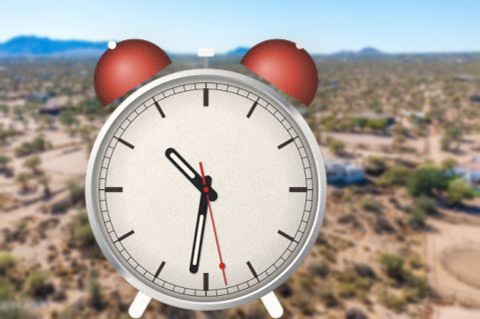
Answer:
10:31:28
